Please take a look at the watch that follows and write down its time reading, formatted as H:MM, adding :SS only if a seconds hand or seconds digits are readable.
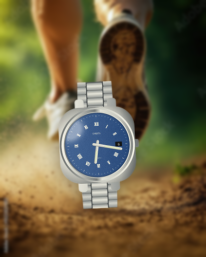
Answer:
6:17
